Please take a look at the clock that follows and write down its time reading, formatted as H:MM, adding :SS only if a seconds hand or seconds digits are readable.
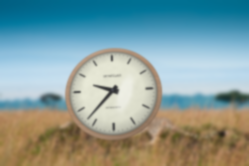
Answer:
9:37
